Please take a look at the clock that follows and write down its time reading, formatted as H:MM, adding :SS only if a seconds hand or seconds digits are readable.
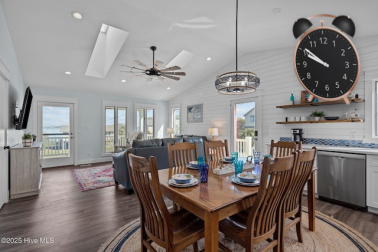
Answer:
9:51
